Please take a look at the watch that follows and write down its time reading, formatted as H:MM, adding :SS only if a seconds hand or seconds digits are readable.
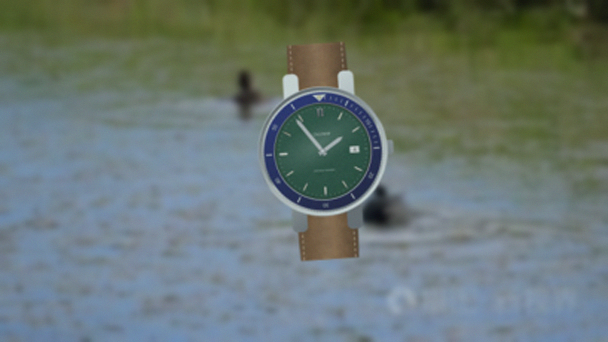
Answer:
1:54
